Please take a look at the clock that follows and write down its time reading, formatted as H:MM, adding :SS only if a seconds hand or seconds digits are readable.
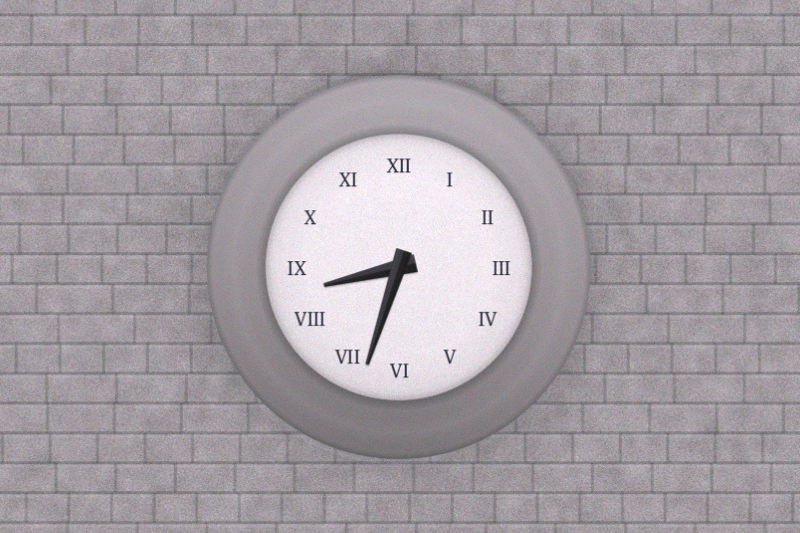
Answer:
8:33
